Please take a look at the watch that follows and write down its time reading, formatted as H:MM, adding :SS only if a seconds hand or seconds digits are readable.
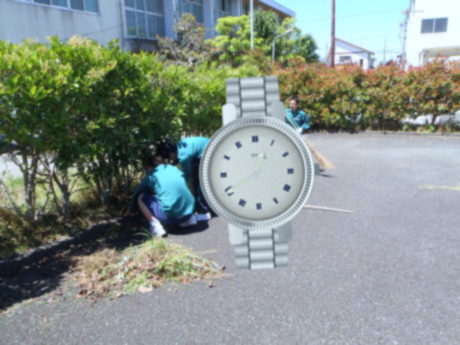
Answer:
12:40
